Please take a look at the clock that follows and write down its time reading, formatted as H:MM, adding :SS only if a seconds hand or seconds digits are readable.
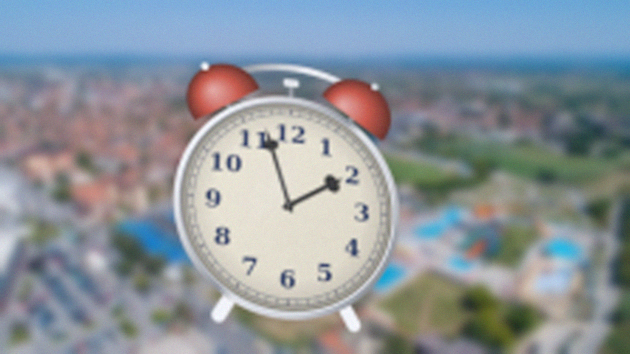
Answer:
1:57
